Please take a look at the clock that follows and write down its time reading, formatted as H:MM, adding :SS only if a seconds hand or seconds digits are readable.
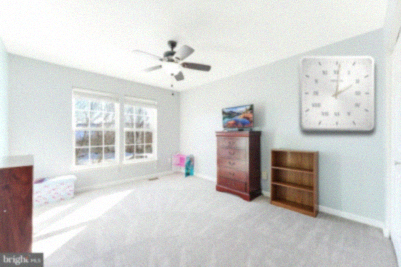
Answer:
2:01
